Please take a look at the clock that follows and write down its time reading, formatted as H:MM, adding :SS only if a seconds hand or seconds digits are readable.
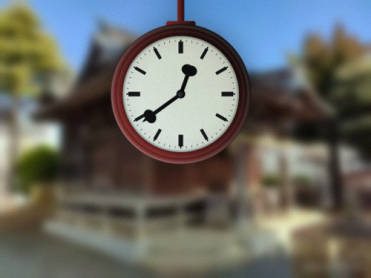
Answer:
12:39
